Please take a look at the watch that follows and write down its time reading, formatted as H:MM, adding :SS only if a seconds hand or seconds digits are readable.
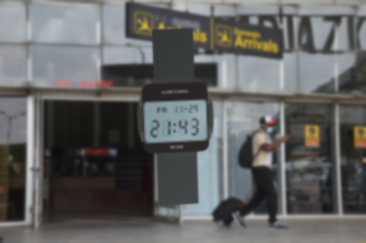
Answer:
21:43
